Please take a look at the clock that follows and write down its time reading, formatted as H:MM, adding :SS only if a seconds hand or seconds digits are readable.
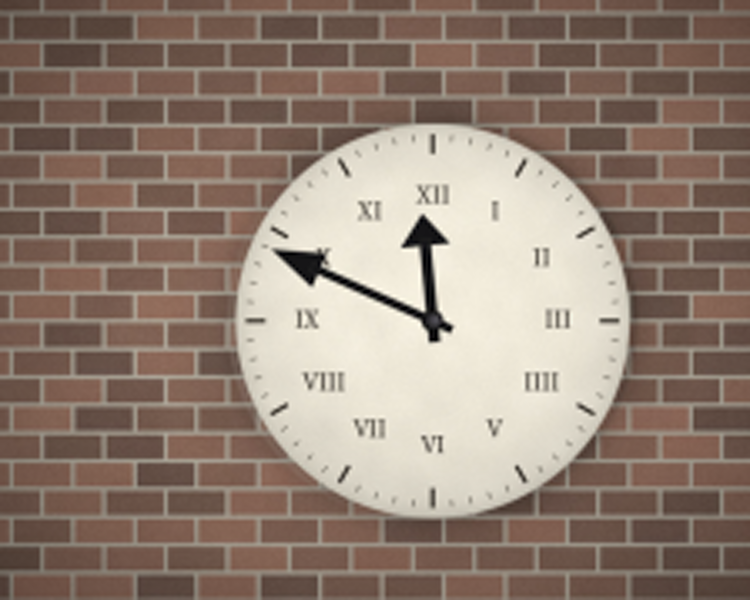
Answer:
11:49
